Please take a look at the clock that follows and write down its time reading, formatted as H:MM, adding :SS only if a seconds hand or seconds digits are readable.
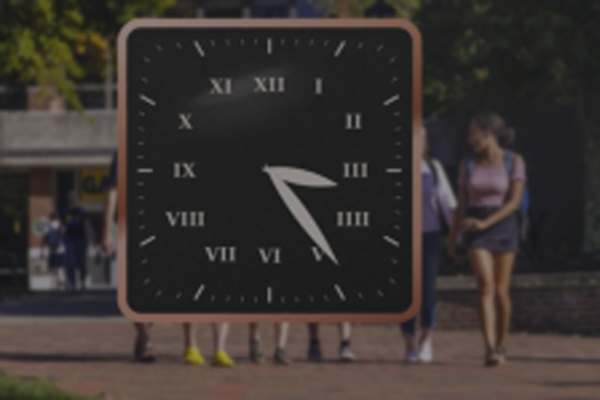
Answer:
3:24
